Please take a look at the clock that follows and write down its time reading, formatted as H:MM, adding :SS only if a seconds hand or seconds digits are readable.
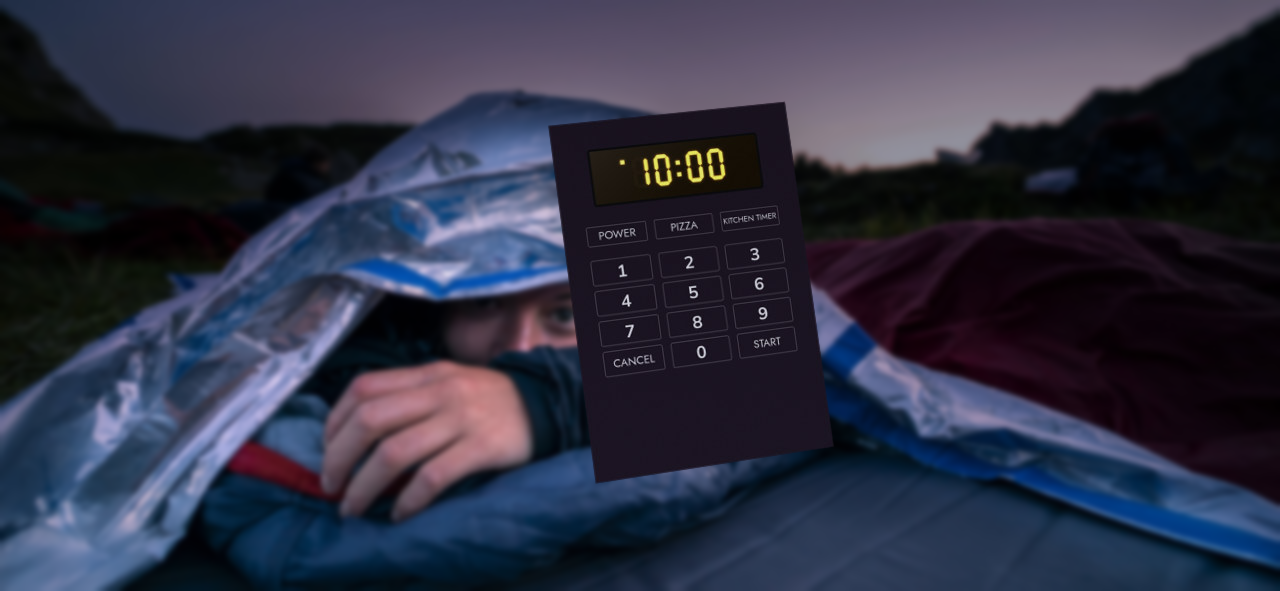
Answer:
10:00
